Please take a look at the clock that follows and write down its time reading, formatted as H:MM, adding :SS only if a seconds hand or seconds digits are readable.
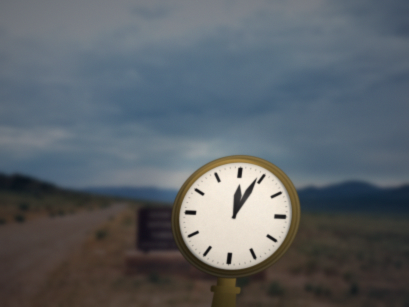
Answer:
12:04
